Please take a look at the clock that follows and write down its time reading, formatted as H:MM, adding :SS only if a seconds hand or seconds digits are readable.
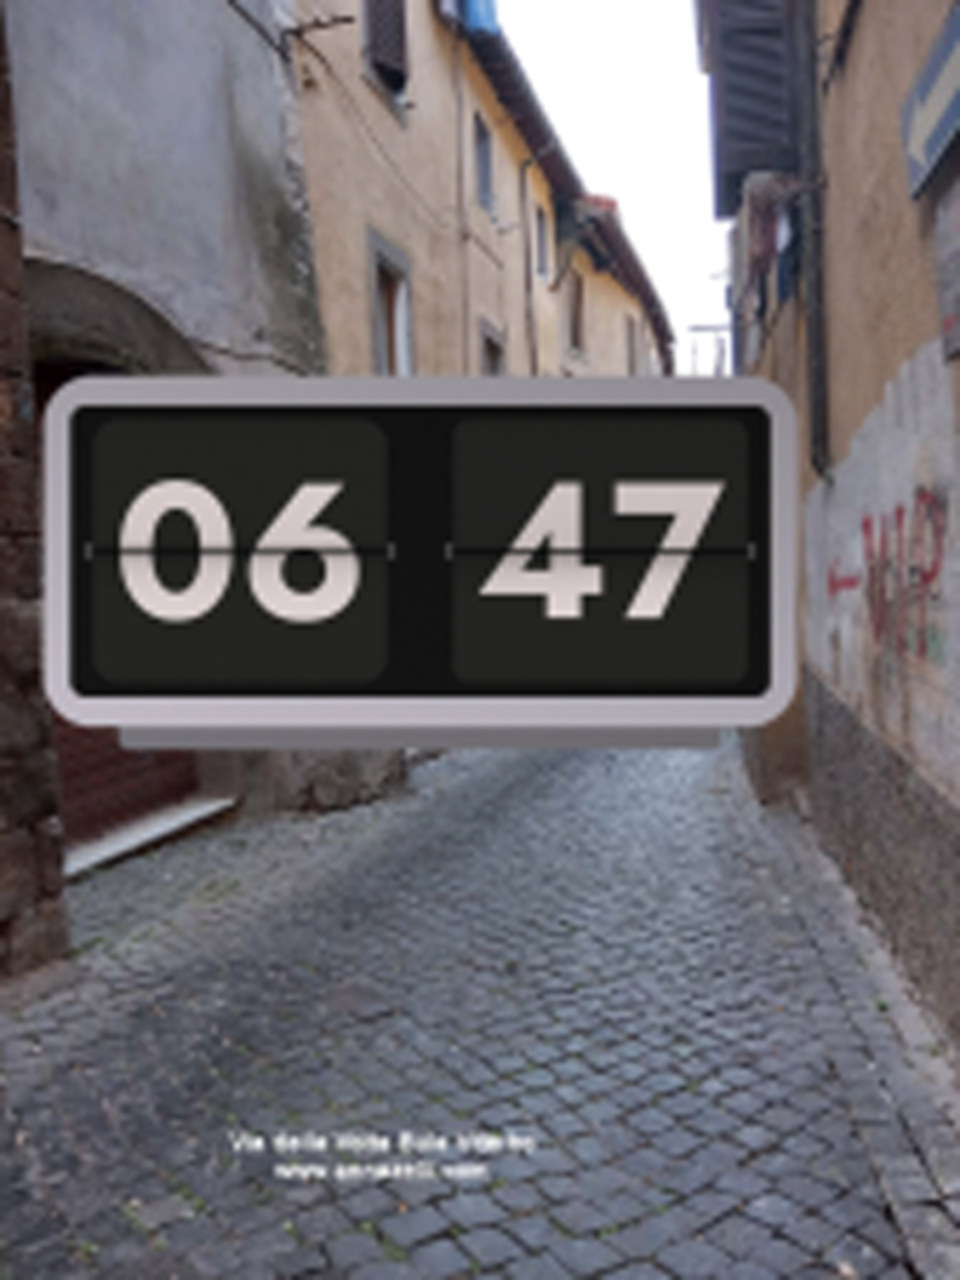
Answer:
6:47
